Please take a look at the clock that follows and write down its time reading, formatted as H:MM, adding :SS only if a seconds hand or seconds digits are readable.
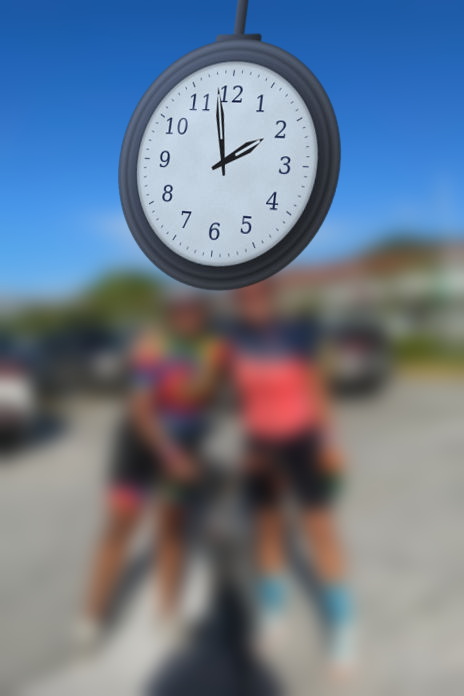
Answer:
1:58
